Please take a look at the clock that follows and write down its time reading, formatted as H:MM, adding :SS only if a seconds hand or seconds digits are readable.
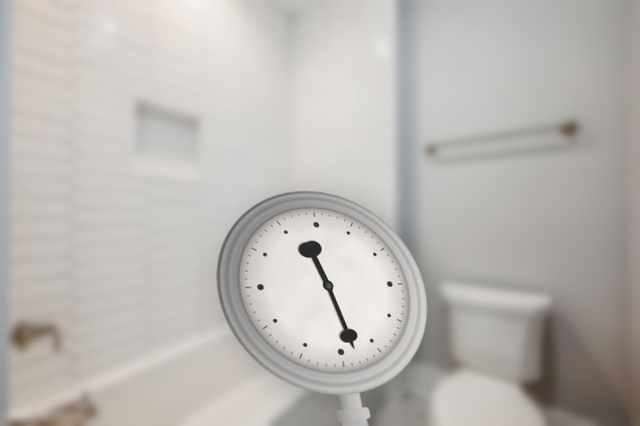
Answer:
11:28
